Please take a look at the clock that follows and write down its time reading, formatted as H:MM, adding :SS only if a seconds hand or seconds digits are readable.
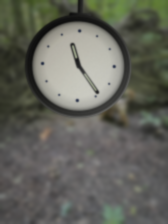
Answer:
11:24
